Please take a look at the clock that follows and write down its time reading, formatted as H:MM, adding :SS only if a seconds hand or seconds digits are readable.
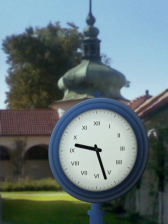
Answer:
9:27
